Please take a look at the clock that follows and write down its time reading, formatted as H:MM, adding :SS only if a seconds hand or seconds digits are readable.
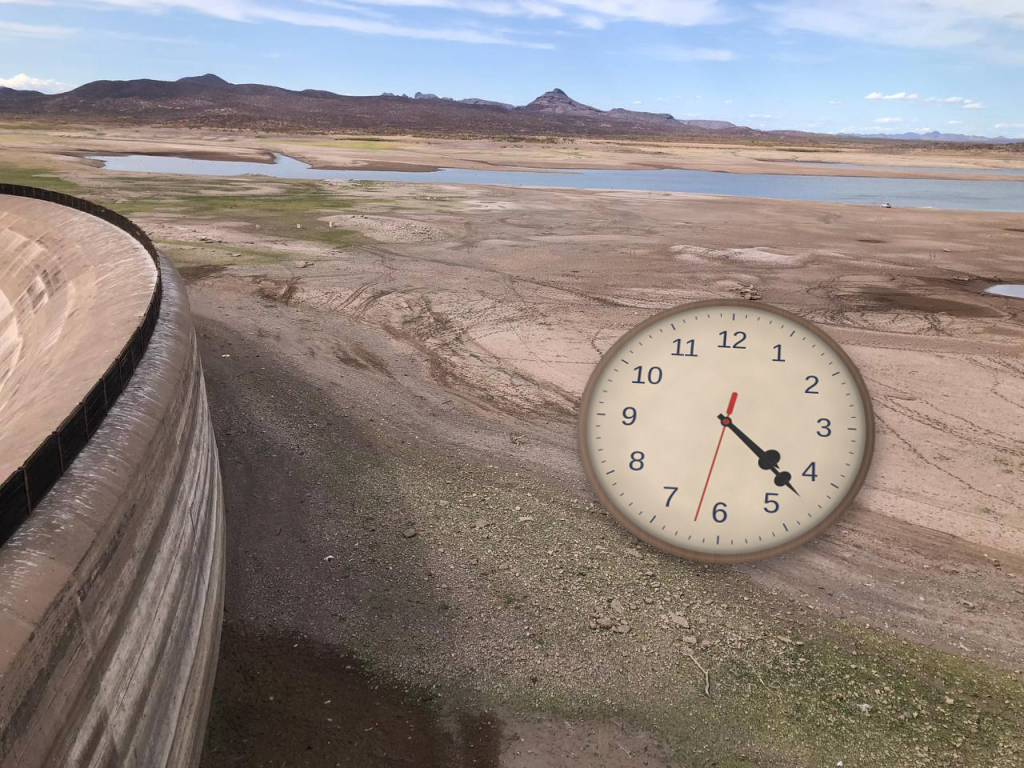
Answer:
4:22:32
